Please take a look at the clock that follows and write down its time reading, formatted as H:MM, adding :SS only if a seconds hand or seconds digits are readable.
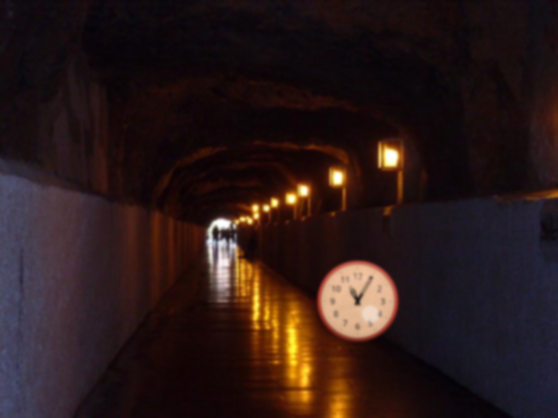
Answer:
11:05
